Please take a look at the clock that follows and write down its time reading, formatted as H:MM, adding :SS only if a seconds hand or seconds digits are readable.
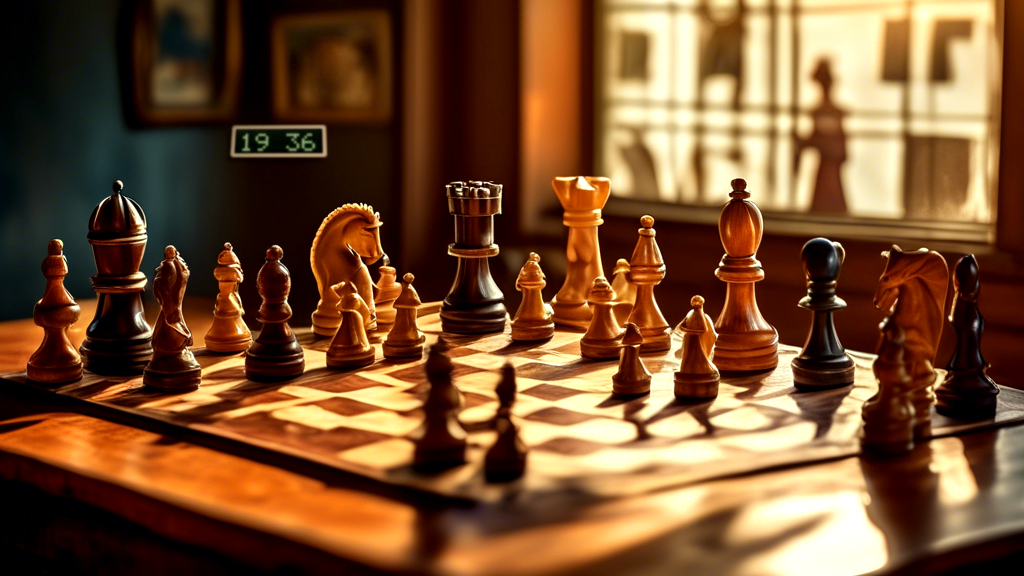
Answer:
19:36
